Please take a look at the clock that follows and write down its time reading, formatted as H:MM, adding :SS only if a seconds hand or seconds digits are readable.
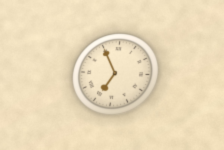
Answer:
6:55
